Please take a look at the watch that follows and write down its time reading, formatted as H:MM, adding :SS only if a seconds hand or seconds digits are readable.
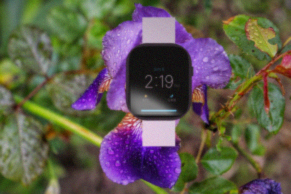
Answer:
2:19
